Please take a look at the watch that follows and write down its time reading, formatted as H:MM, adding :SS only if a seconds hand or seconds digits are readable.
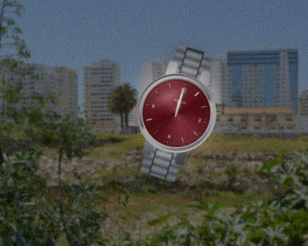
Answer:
12:00
